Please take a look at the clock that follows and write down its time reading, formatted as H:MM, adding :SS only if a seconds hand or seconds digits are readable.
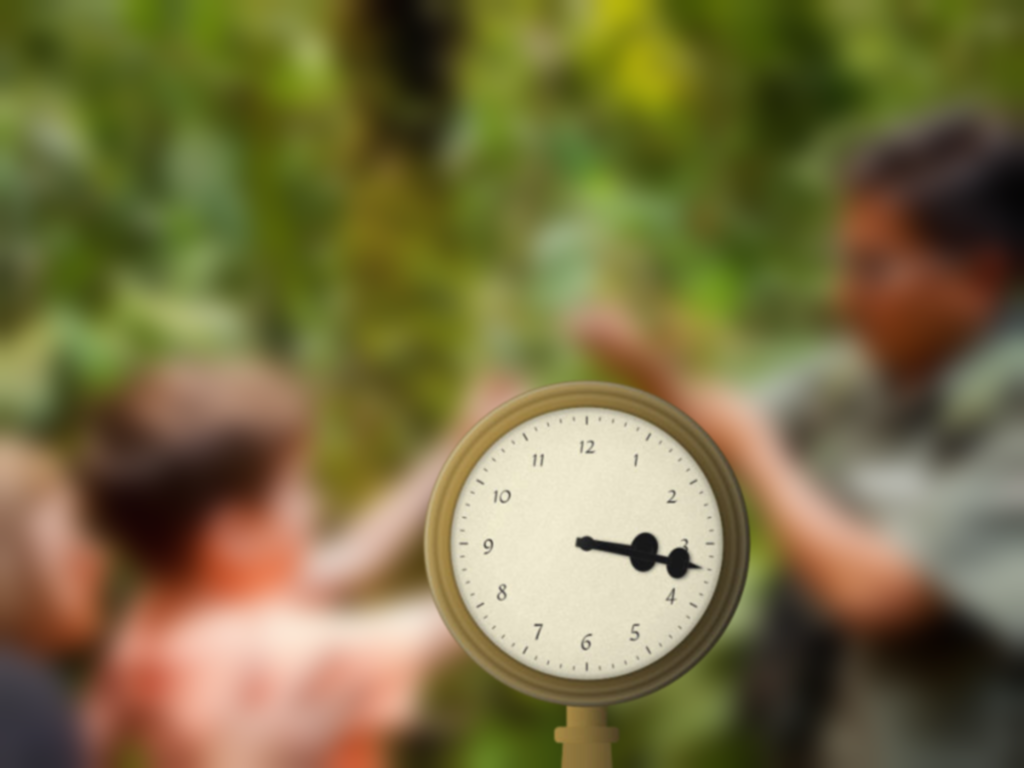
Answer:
3:17
